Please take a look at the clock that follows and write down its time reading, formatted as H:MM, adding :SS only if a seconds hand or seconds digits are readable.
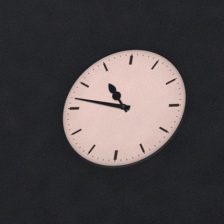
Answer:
10:47
